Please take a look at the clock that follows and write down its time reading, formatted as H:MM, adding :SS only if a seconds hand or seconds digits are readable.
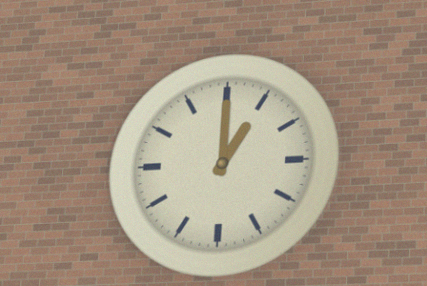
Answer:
1:00
